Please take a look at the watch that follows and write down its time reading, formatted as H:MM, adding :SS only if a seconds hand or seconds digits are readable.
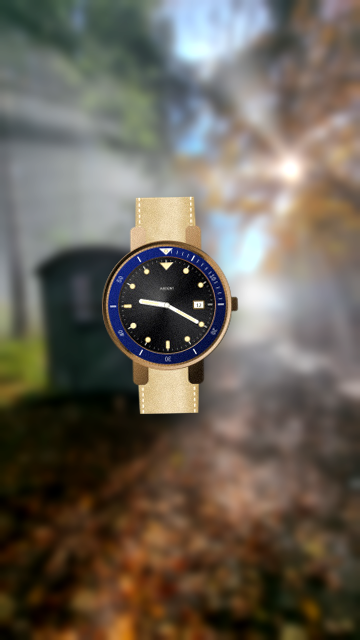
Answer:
9:20
